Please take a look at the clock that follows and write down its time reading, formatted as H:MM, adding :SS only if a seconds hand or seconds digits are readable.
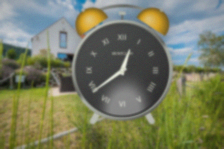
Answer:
12:39
